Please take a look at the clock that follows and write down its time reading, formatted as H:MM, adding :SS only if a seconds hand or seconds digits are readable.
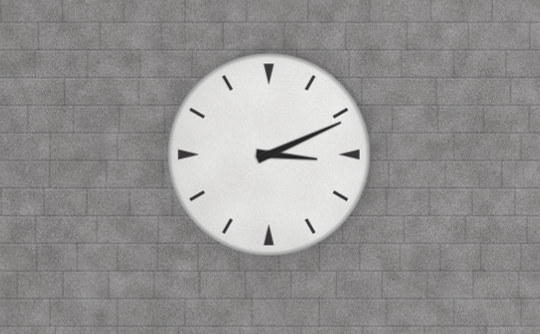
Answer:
3:11
